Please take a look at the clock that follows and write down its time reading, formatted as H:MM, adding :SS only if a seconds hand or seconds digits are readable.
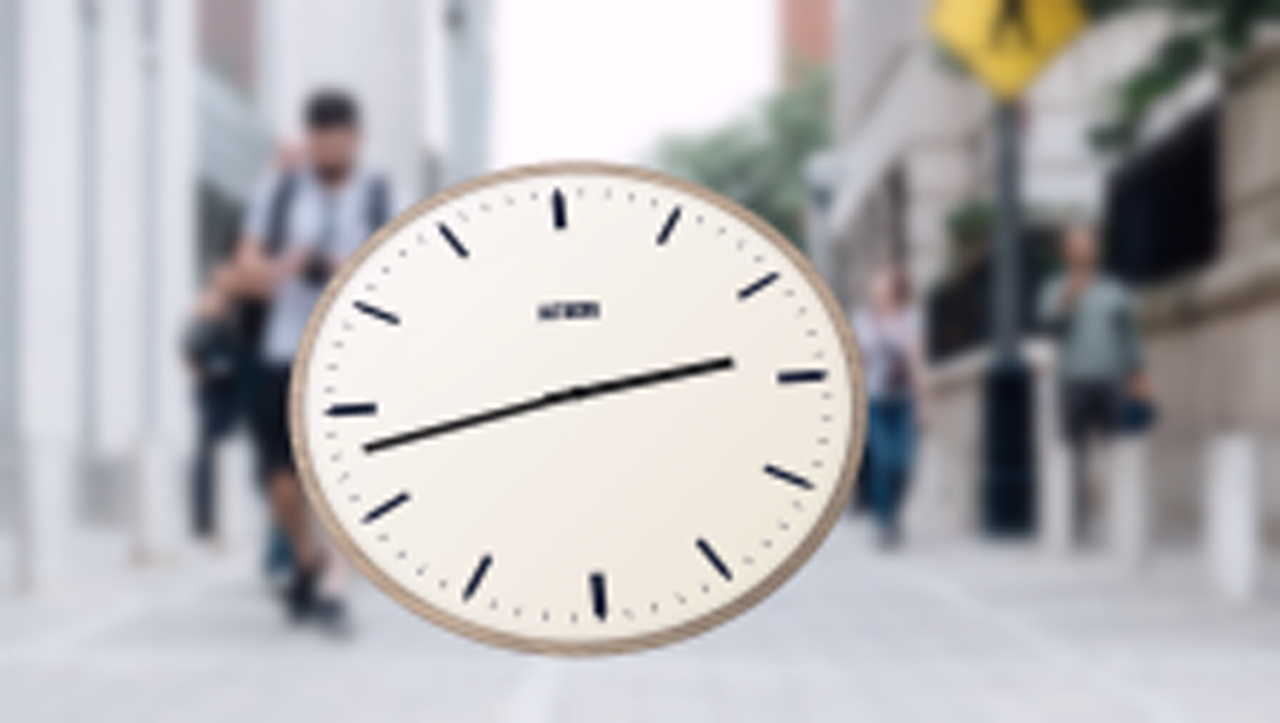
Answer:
2:43
